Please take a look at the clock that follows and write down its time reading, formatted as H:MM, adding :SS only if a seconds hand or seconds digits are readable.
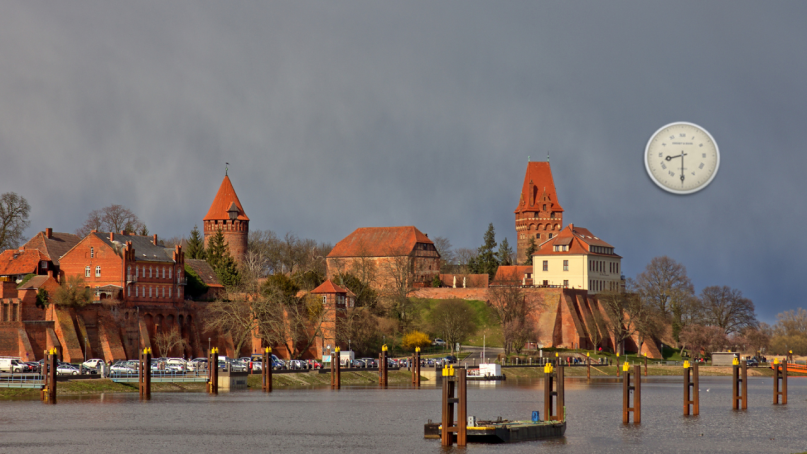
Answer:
8:30
